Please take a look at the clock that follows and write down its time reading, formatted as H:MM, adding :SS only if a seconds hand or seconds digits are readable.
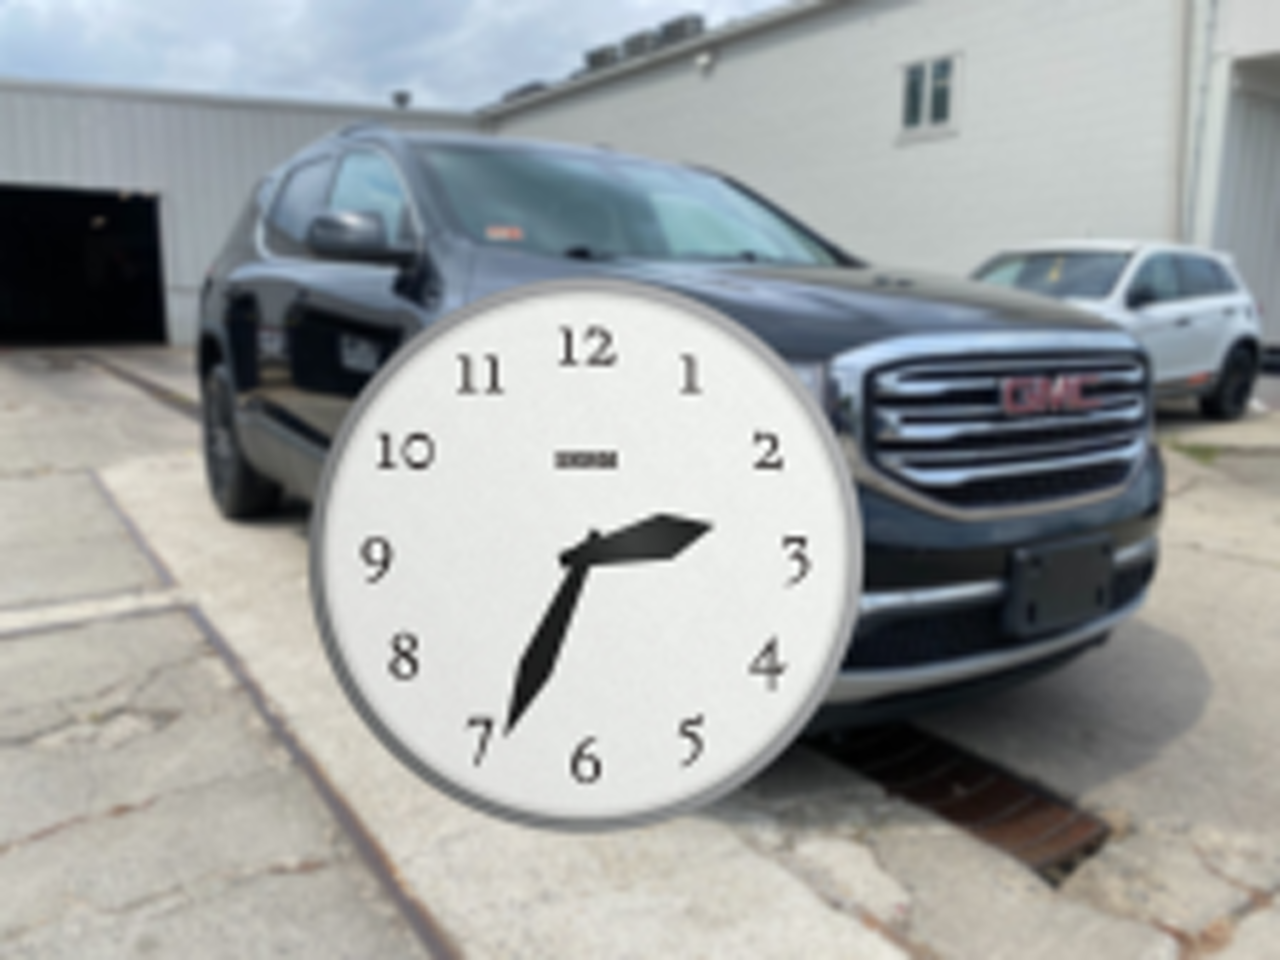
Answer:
2:34
